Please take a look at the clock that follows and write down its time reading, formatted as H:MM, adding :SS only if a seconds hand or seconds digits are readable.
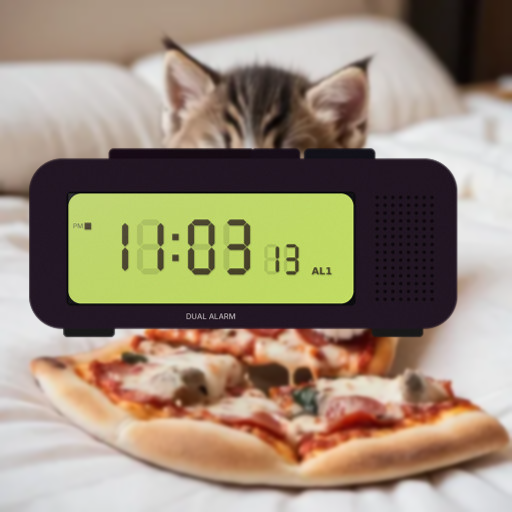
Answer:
11:03:13
